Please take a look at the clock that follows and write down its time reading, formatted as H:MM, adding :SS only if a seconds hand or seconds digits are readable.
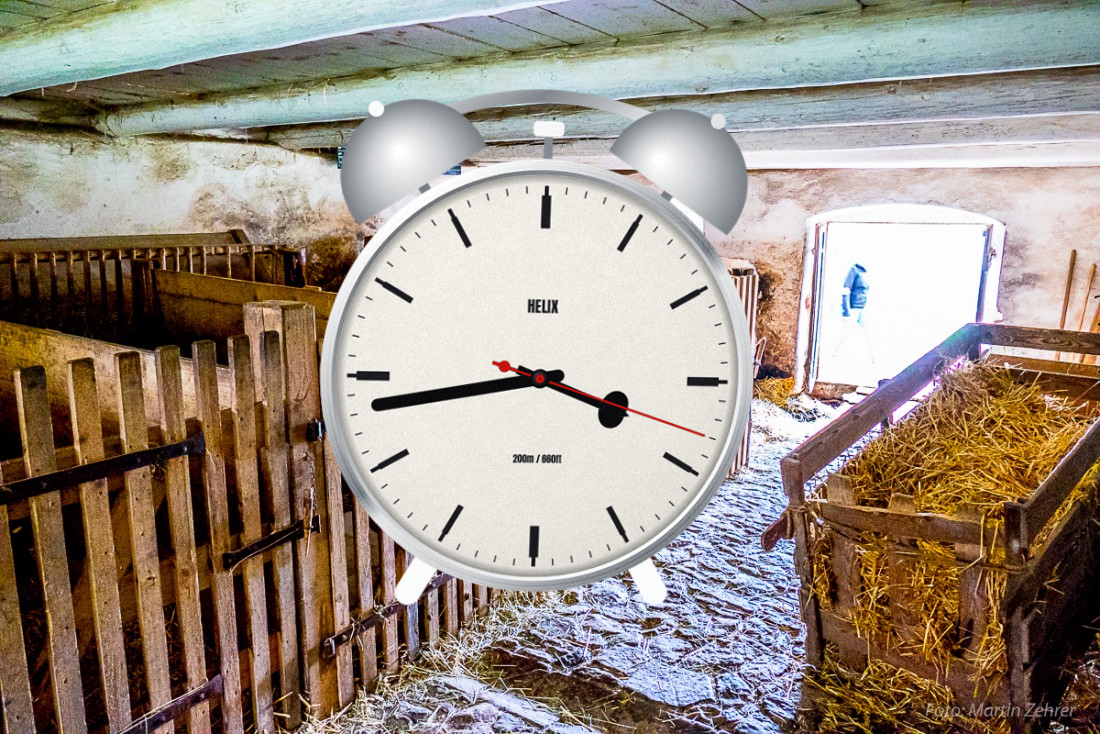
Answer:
3:43:18
